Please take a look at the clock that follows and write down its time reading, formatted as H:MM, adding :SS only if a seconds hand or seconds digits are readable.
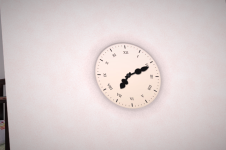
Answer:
7:11
